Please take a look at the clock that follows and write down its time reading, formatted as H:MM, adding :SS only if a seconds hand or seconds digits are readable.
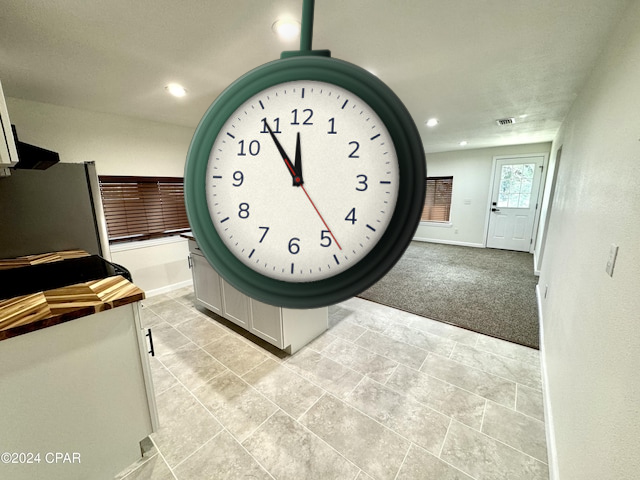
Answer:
11:54:24
